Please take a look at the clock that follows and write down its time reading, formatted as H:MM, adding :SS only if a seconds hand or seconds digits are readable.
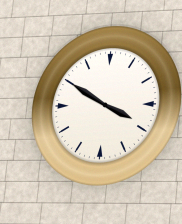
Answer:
3:50
